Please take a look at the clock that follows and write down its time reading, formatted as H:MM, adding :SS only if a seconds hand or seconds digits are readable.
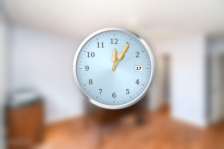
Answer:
12:05
